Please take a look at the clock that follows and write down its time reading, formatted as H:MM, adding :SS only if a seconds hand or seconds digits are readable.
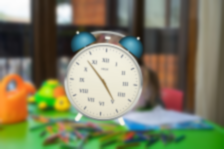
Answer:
4:53
